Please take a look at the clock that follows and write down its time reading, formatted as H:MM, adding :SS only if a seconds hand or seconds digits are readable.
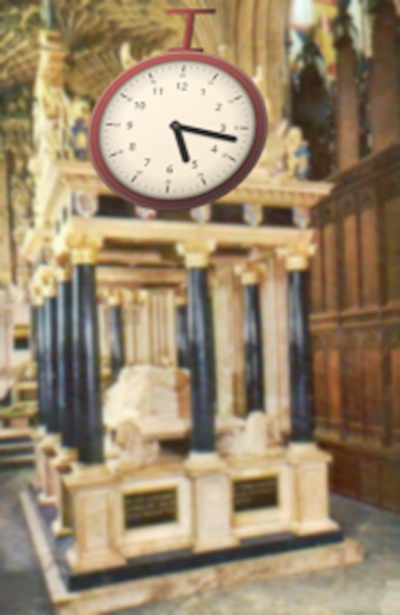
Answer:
5:17
